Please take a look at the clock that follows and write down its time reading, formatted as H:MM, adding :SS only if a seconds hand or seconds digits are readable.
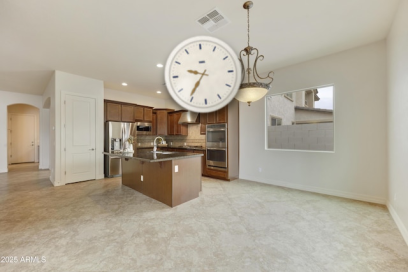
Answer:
9:36
